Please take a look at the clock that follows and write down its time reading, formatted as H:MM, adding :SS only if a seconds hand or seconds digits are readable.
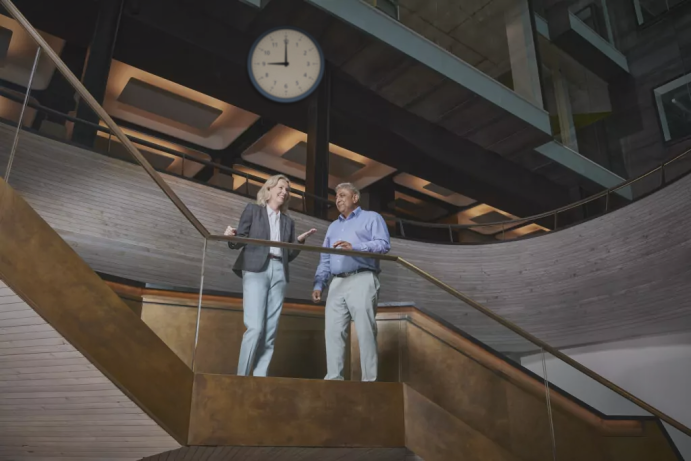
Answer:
9:00
